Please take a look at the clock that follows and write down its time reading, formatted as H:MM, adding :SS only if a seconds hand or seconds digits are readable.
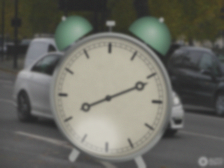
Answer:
8:11
